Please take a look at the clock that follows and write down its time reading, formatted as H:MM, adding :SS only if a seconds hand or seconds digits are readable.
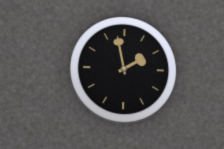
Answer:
1:58
